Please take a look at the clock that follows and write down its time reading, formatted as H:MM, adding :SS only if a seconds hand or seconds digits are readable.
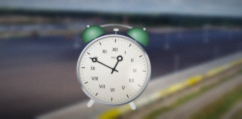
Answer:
12:49
